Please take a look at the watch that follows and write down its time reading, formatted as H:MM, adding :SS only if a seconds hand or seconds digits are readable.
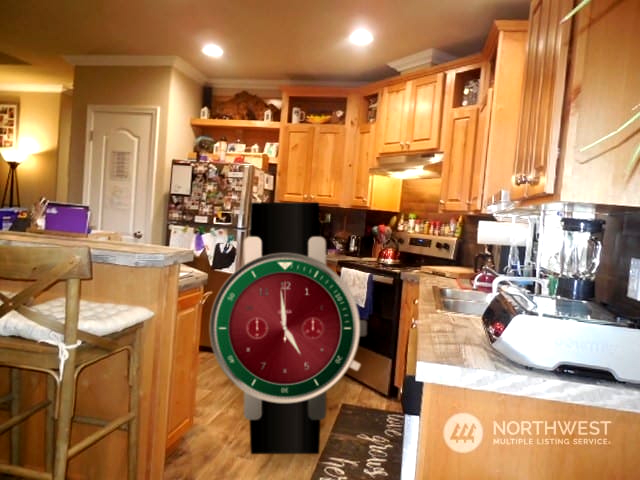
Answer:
4:59
